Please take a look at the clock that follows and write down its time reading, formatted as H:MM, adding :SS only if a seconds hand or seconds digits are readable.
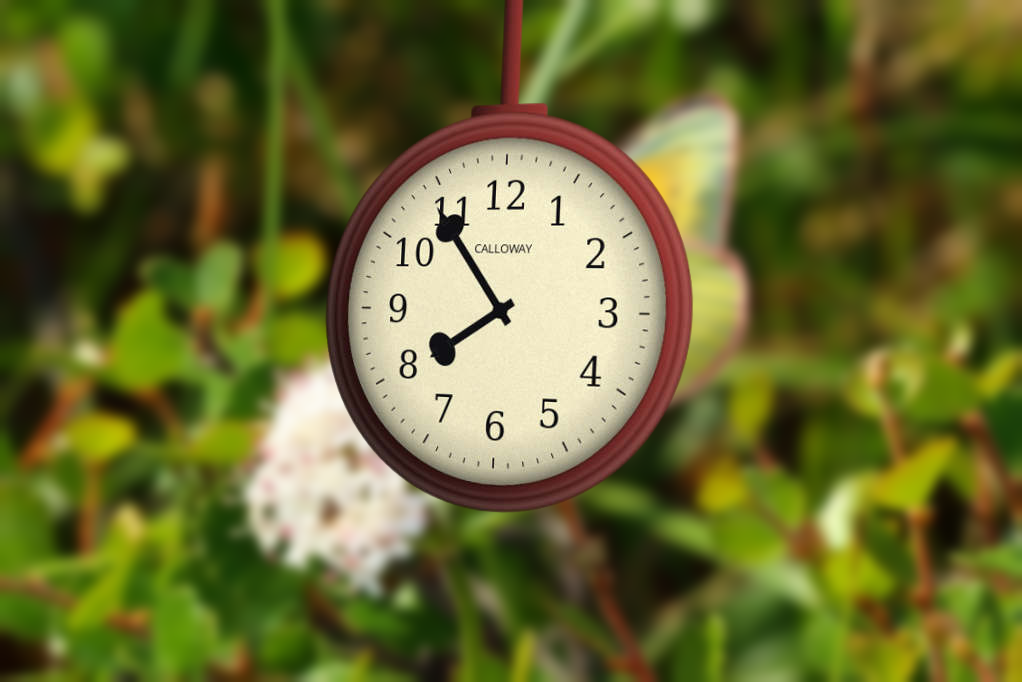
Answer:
7:54
